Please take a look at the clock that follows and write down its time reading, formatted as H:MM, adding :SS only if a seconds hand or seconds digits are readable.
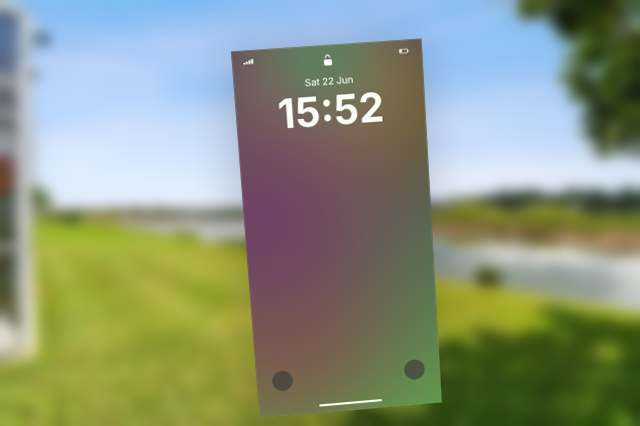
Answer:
15:52
